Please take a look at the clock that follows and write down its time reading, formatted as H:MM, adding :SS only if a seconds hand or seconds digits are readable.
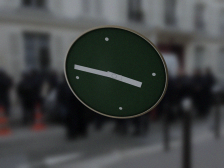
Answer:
3:48
